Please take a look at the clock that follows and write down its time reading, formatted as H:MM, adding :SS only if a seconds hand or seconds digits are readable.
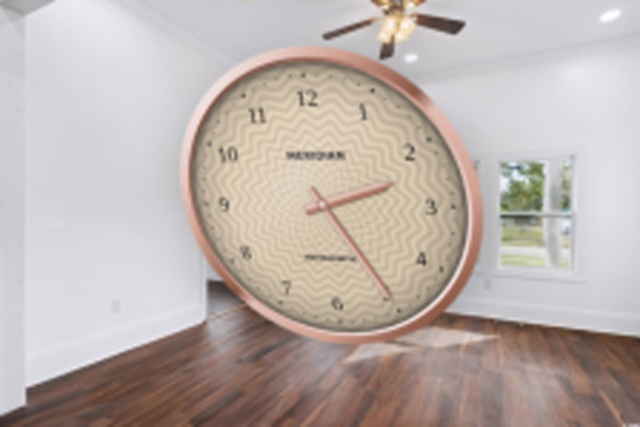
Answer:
2:25
